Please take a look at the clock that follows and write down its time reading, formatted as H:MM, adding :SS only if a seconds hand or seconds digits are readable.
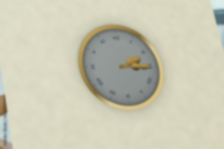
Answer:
2:15
